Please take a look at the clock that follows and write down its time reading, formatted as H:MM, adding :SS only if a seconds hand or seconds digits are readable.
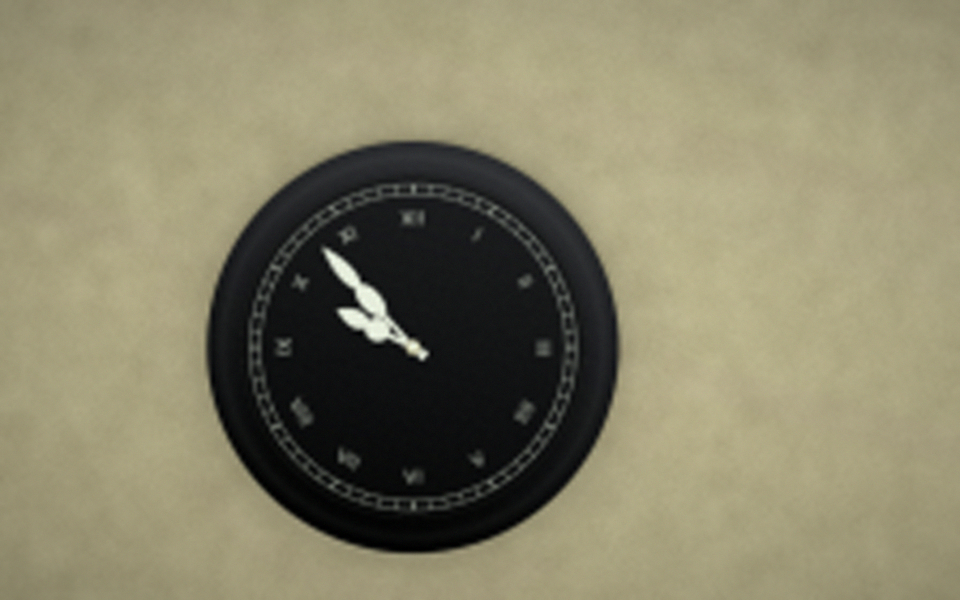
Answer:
9:53
